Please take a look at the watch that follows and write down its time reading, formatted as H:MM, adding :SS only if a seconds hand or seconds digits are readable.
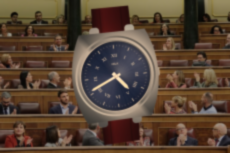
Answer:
4:41
